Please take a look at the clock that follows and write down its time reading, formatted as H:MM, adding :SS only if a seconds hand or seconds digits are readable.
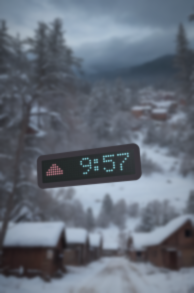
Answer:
9:57
